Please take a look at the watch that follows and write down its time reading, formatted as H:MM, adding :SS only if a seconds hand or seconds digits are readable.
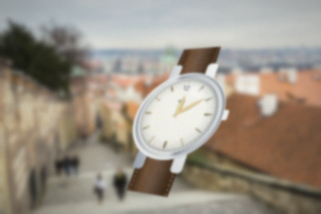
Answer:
12:09
